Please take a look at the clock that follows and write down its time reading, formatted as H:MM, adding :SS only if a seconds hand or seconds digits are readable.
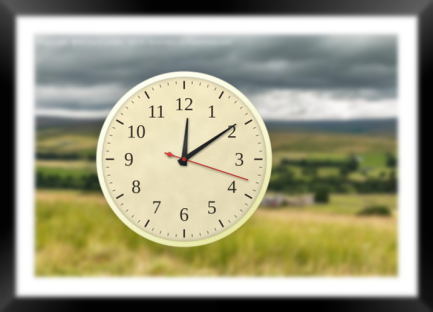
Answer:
12:09:18
